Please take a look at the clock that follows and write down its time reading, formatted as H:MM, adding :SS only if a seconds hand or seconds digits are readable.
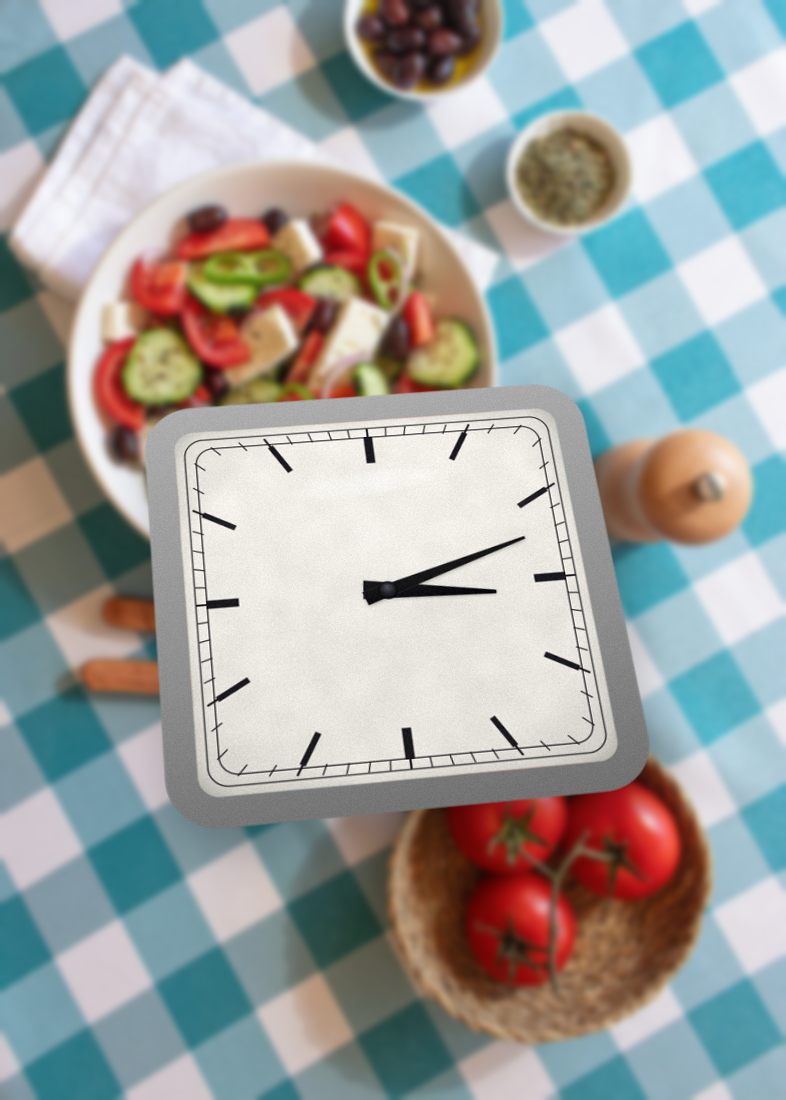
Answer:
3:12
